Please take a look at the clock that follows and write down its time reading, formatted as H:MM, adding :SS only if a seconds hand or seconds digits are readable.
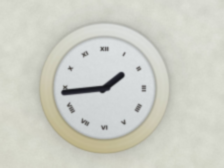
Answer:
1:44
